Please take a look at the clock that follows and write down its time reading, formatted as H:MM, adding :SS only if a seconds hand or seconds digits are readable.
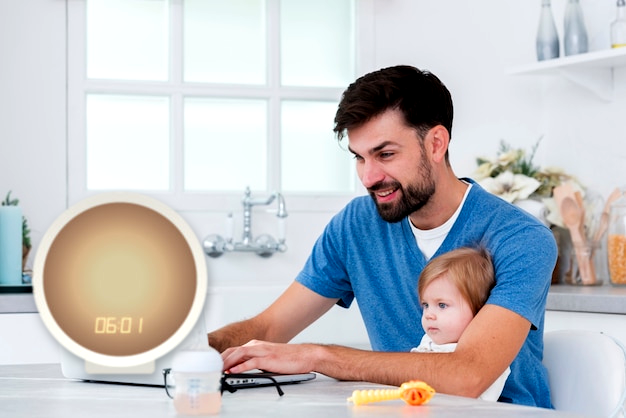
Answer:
6:01
